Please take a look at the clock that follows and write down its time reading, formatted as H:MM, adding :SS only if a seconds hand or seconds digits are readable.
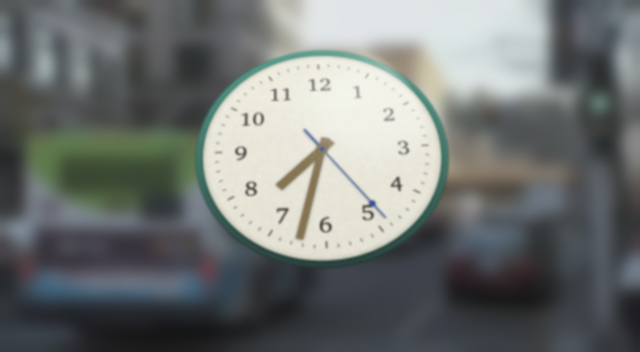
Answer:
7:32:24
